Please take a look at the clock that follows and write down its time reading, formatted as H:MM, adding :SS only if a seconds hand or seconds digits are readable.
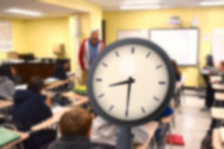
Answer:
8:30
